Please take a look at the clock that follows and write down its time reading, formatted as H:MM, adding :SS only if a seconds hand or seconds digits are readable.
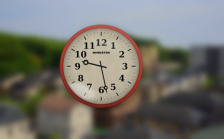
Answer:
9:28
